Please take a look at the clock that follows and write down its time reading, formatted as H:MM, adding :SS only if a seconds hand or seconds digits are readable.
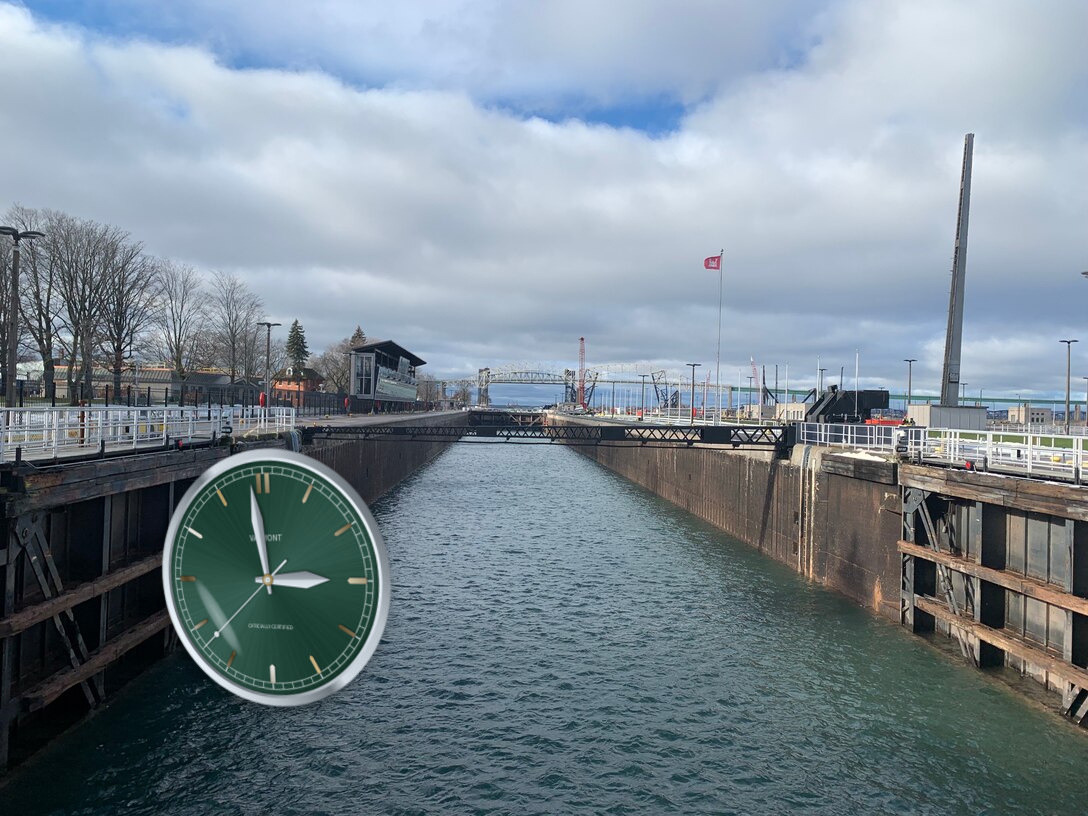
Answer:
2:58:38
